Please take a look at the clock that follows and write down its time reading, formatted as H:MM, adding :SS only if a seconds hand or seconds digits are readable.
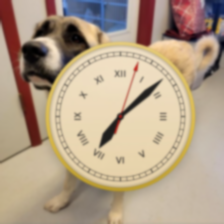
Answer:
7:08:03
